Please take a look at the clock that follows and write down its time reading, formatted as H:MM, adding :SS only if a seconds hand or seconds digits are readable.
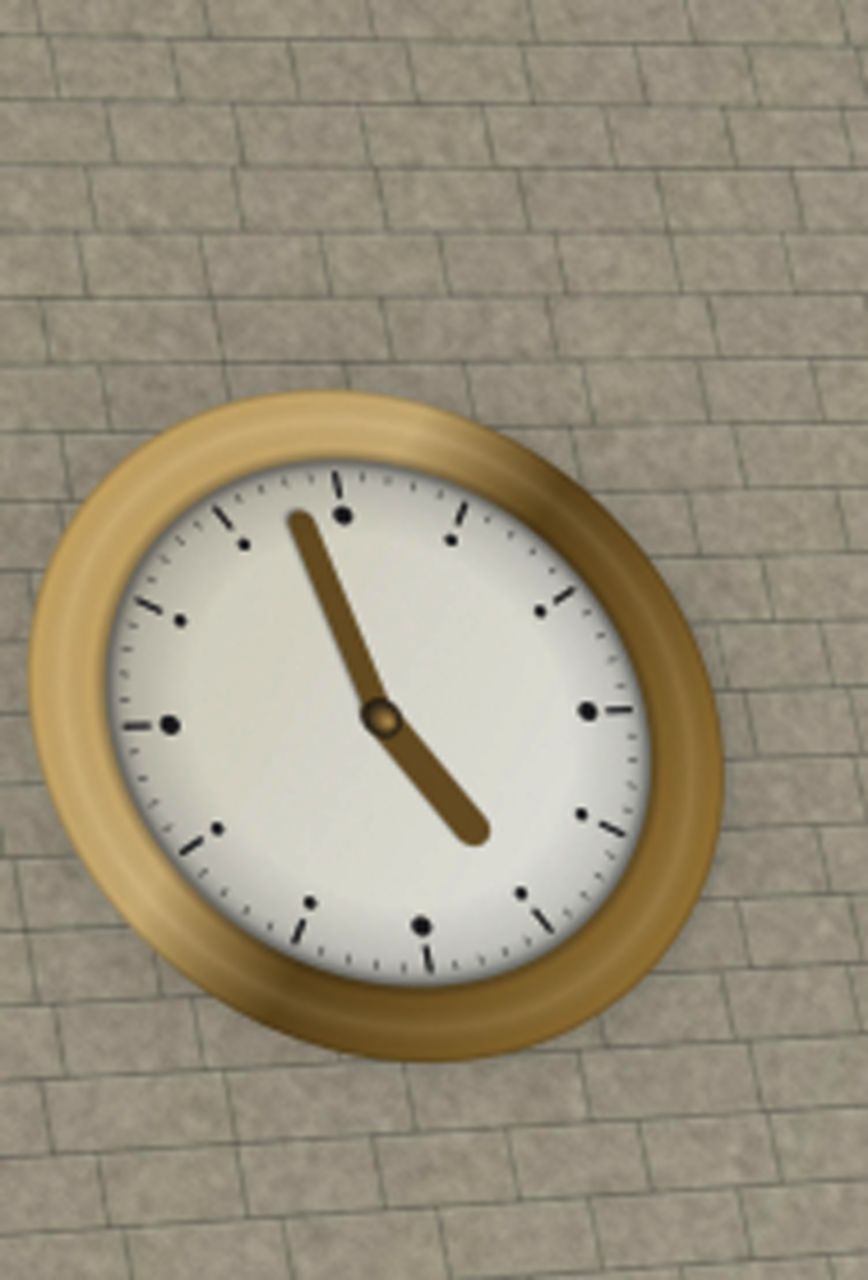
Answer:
4:58
